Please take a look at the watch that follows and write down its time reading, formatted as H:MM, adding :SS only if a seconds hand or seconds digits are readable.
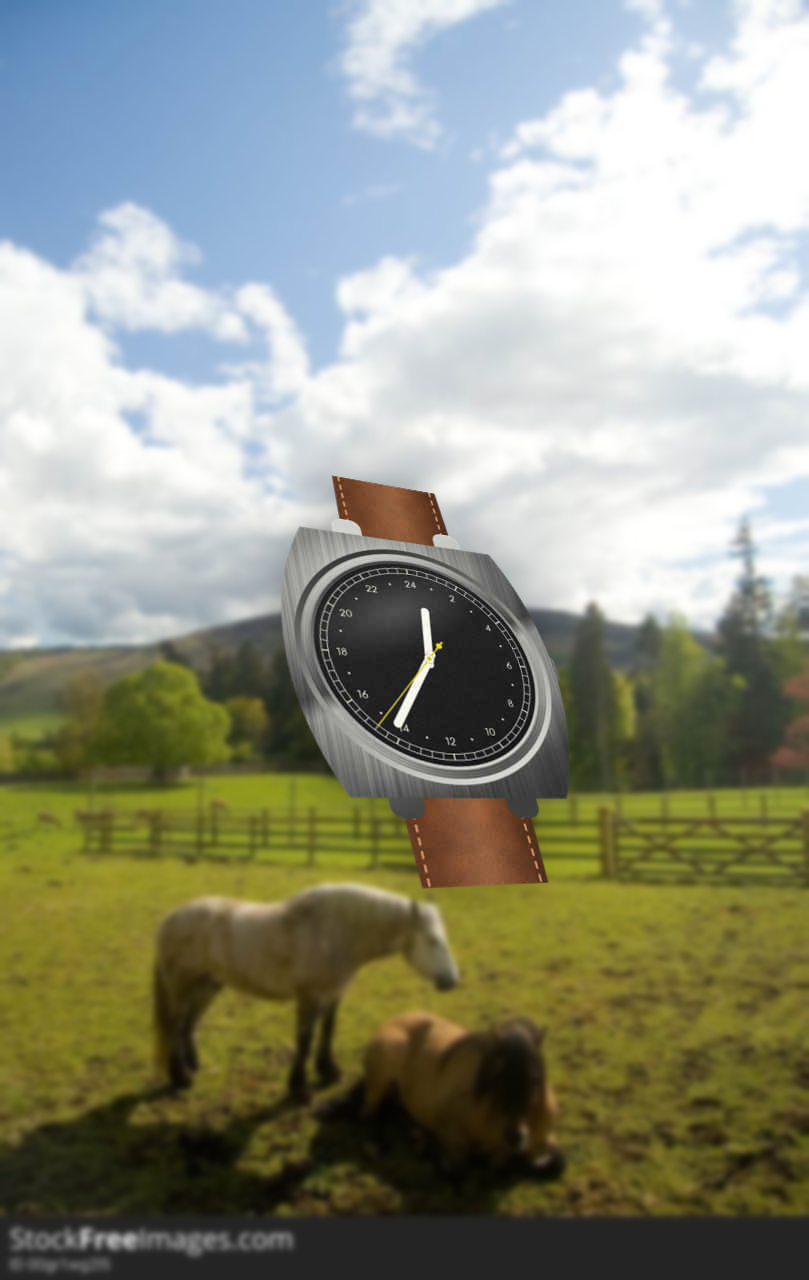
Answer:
0:35:37
